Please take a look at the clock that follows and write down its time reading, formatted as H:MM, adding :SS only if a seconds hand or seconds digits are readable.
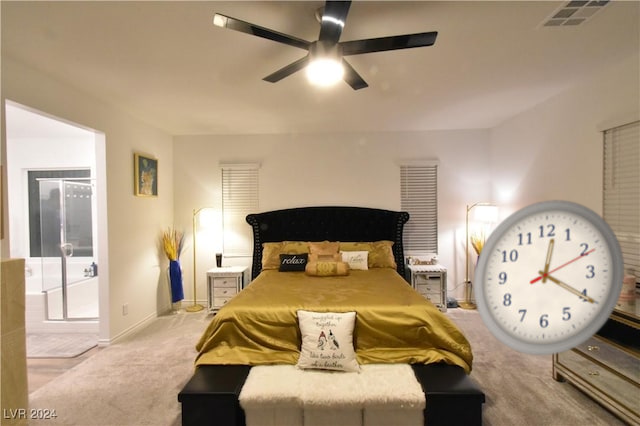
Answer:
12:20:11
